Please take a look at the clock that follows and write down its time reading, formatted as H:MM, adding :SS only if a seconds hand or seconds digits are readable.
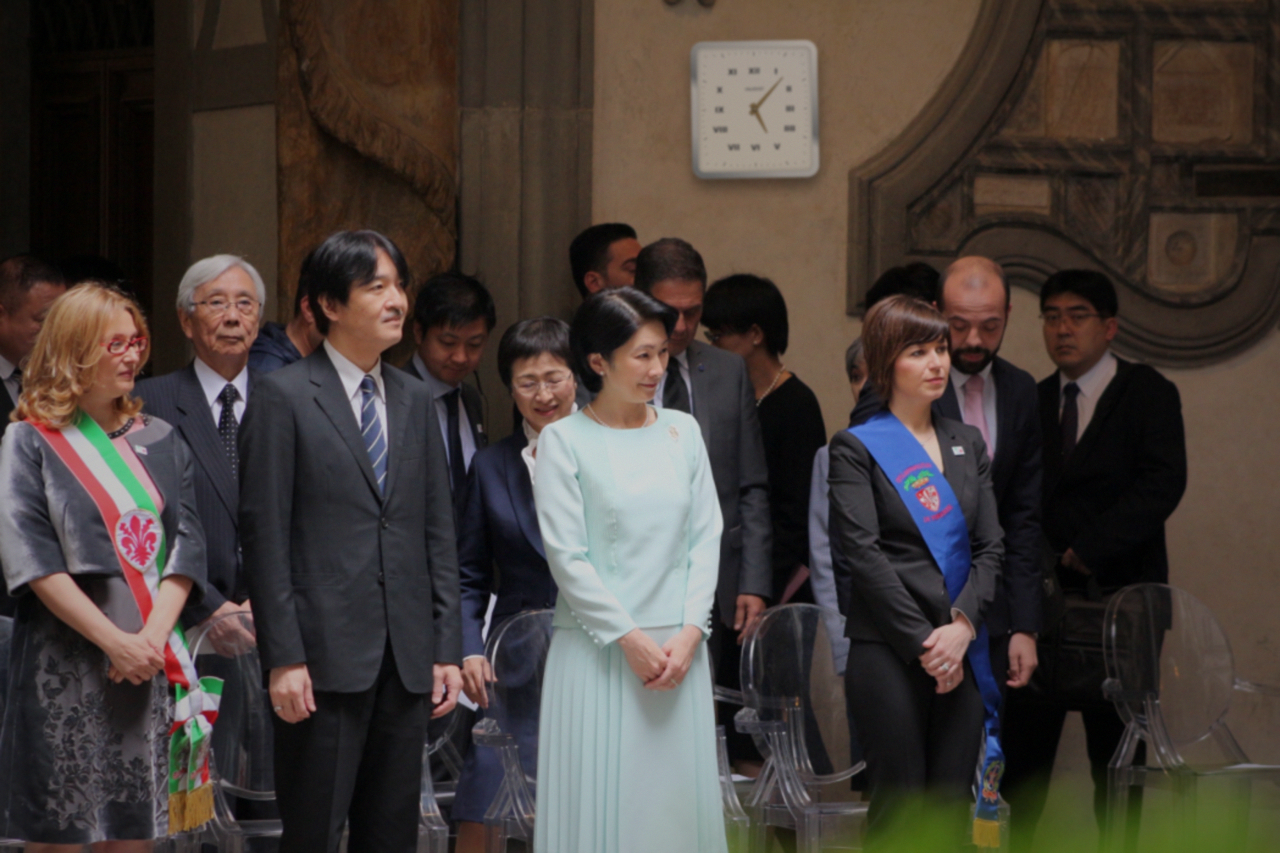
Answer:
5:07
